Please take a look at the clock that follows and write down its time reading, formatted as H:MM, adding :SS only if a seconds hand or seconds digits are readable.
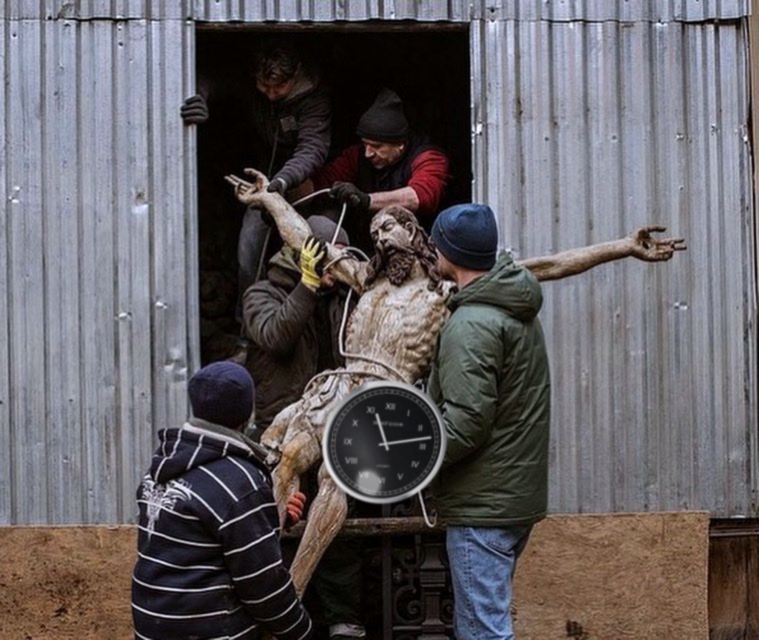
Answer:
11:13
